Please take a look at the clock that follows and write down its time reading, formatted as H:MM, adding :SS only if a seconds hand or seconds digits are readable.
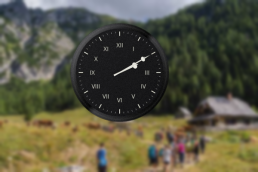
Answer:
2:10
